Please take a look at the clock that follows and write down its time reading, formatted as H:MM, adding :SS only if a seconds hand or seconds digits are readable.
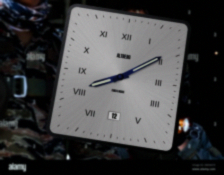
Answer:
8:09
